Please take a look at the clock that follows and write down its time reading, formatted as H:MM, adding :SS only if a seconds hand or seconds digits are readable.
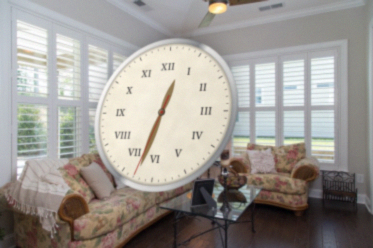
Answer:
12:32:33
